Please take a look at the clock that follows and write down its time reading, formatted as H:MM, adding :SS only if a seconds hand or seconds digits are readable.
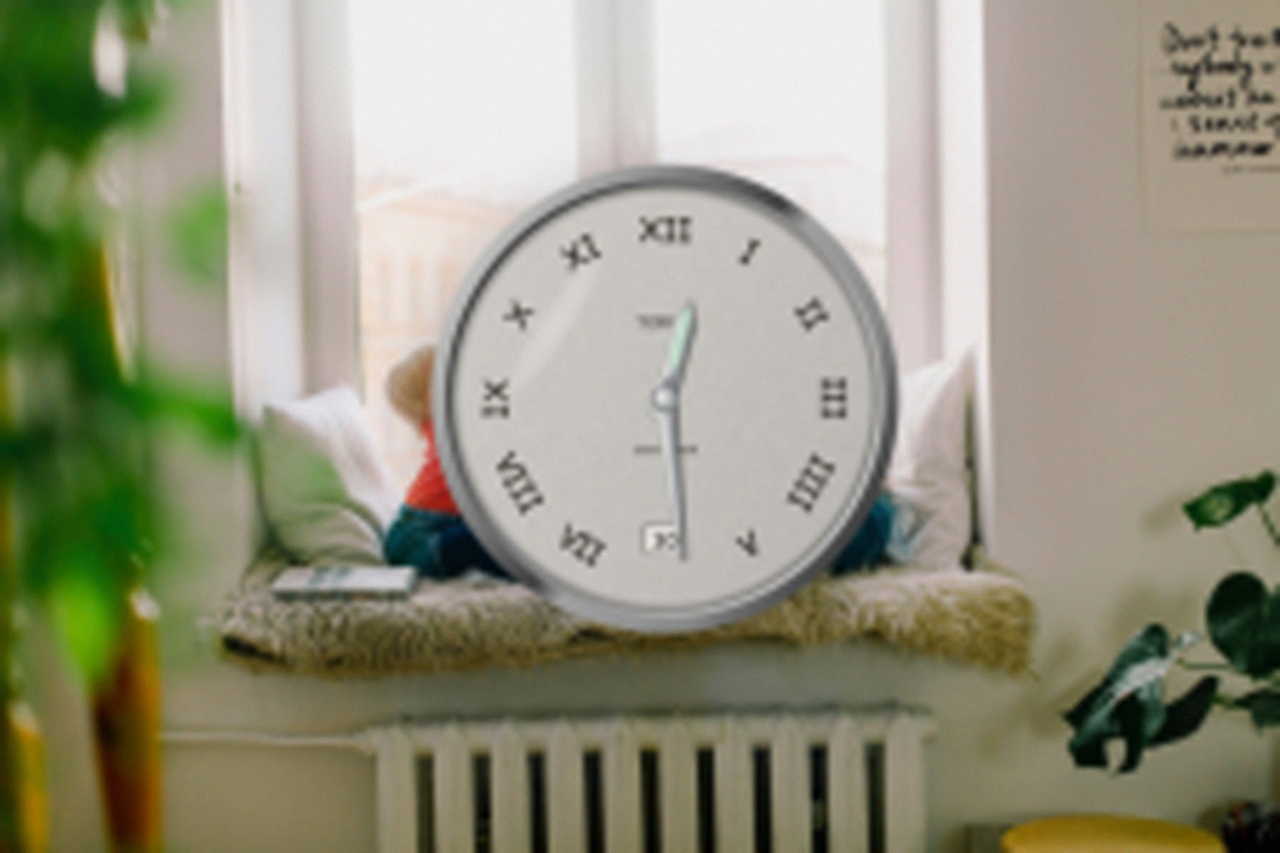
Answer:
12:29
